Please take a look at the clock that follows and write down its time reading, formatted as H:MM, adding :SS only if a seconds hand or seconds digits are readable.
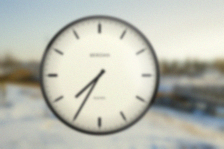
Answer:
7:35
